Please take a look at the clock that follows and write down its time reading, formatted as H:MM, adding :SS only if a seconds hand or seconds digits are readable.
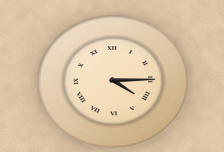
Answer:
4:15
